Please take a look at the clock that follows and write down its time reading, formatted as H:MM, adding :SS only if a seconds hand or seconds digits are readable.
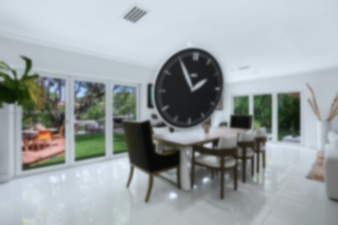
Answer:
1:55
